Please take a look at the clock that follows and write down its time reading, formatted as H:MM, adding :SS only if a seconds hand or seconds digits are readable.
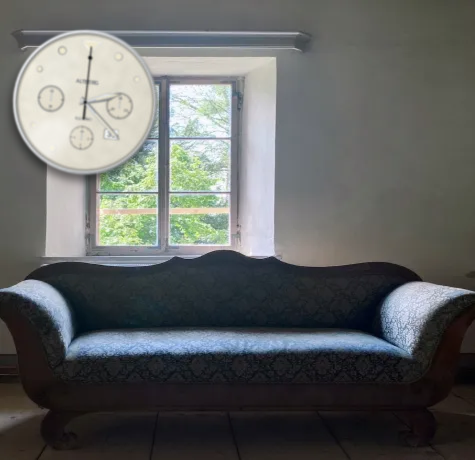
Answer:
2:22
